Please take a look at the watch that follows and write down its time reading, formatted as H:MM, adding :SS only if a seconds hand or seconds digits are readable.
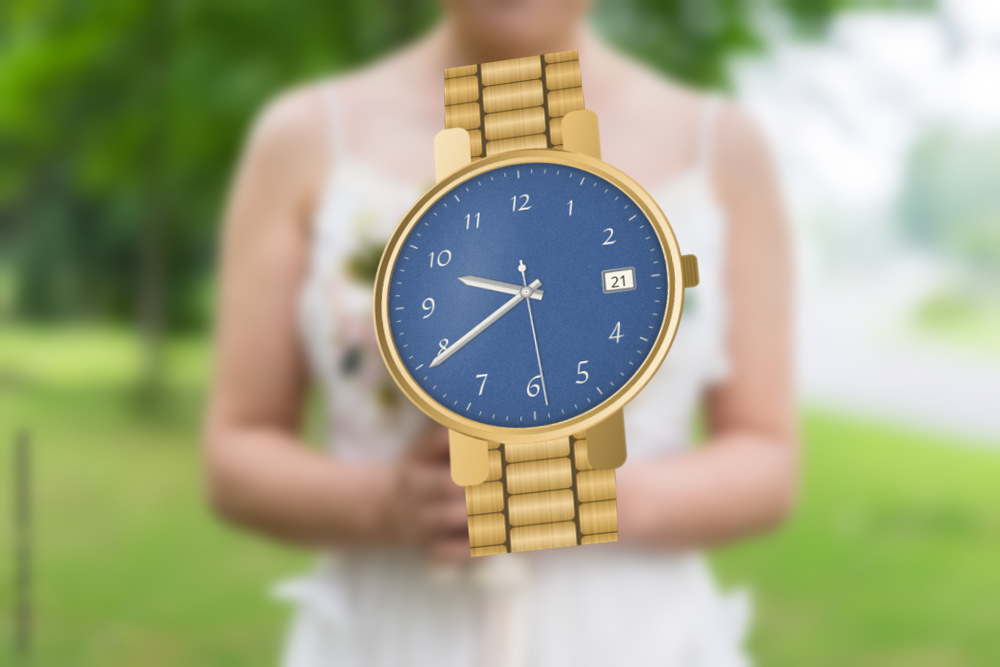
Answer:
9:39:29
